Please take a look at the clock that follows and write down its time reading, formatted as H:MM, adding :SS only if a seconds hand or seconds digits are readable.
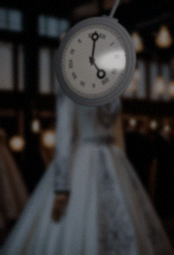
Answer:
3:57
